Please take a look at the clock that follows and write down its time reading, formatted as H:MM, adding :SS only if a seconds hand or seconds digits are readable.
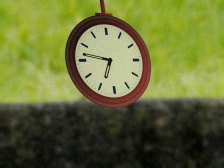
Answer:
6:47
